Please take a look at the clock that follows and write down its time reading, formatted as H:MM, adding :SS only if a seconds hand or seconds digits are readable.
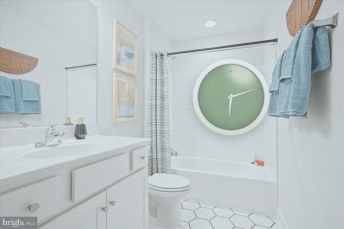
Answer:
6:12
